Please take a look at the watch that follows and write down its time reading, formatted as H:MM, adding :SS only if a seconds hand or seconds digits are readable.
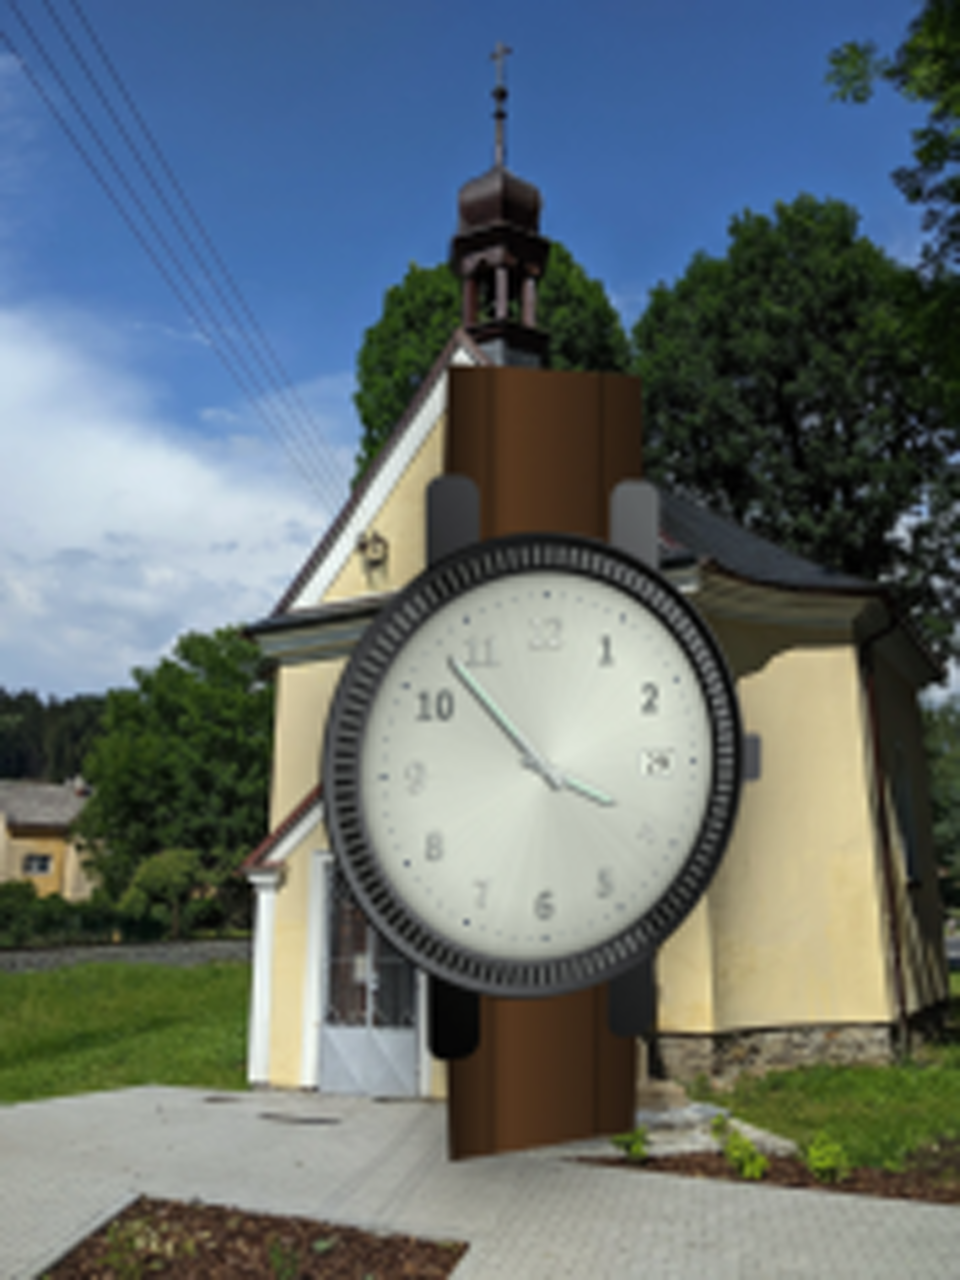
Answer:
3:53
